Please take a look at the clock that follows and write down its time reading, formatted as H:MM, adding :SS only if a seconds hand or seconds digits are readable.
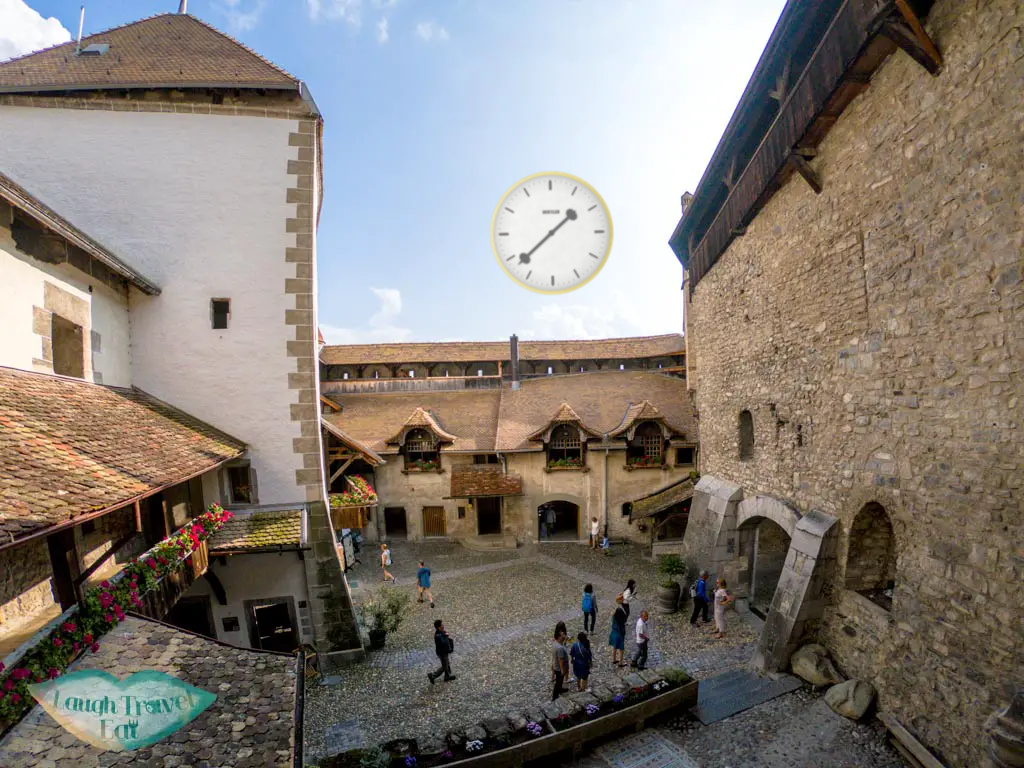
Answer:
1:38
